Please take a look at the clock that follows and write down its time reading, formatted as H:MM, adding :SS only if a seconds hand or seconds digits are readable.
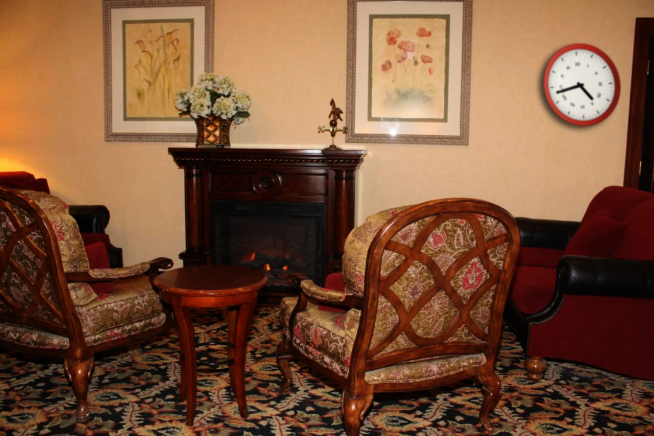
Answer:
4:43
